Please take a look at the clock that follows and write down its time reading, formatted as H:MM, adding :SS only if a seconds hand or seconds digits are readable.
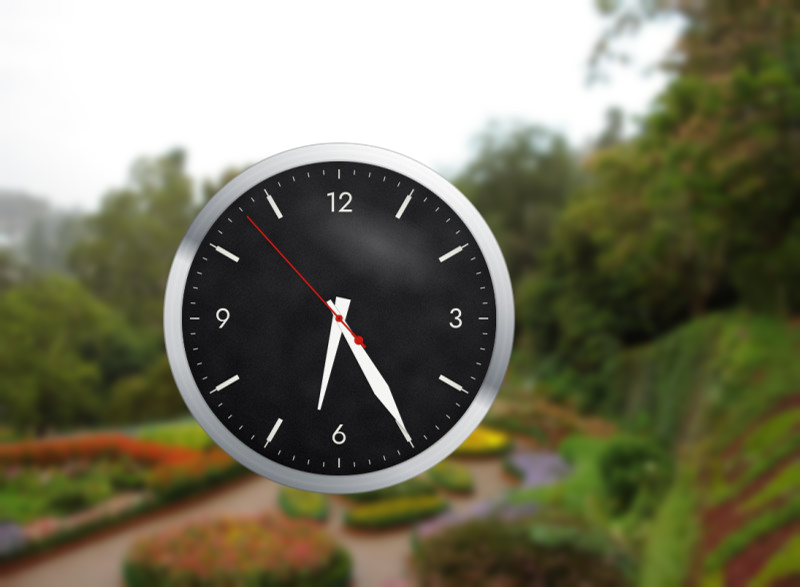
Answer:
6:24:53
